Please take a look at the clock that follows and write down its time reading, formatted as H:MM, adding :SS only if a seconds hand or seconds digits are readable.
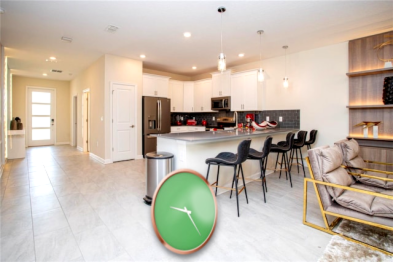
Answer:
9:24
